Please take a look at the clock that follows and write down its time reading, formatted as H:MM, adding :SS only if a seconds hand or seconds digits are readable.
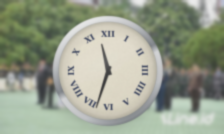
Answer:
11:33
